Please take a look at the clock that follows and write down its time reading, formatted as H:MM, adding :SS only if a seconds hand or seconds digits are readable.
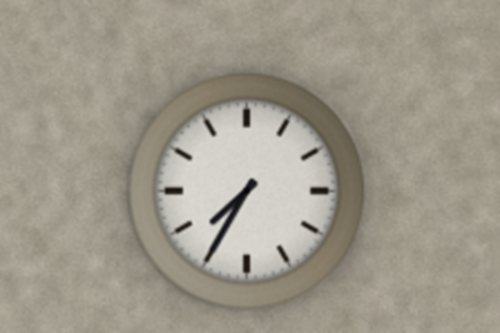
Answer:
7:35
